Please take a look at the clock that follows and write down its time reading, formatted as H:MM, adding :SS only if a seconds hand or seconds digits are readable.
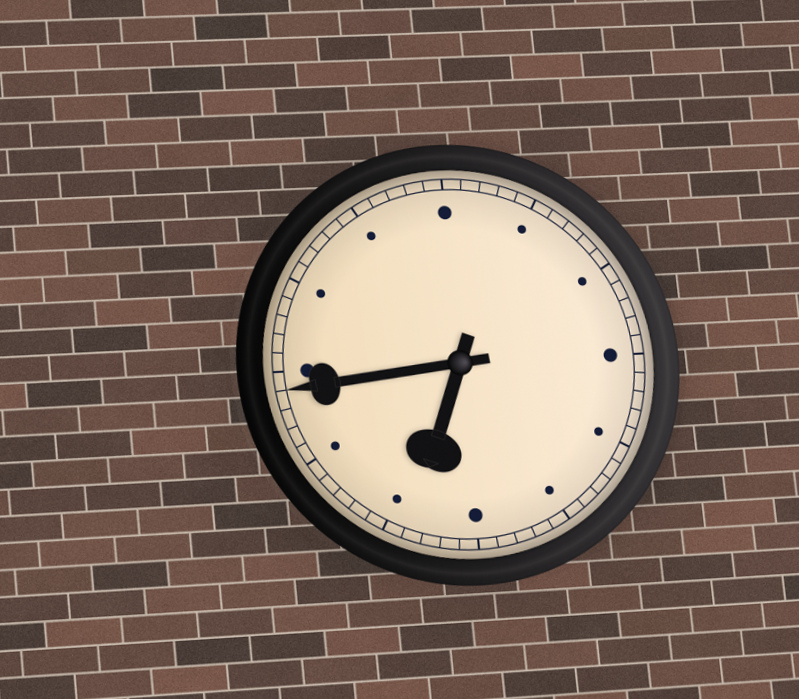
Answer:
6:44
